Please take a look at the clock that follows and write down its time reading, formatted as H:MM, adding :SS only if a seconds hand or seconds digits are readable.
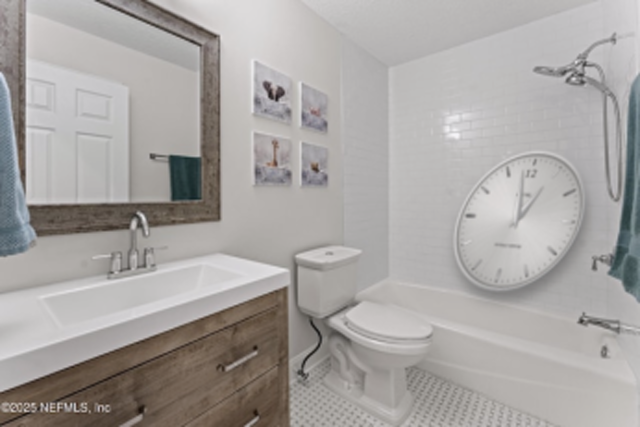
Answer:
12:58
